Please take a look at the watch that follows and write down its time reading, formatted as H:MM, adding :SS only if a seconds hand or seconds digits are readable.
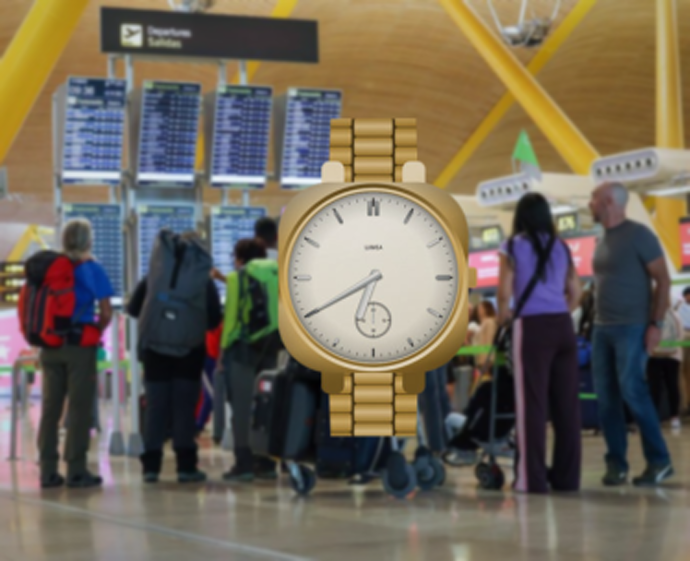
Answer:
6:40
